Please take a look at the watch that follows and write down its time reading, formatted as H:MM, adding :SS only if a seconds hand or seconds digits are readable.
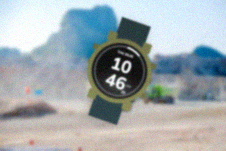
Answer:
10:46
